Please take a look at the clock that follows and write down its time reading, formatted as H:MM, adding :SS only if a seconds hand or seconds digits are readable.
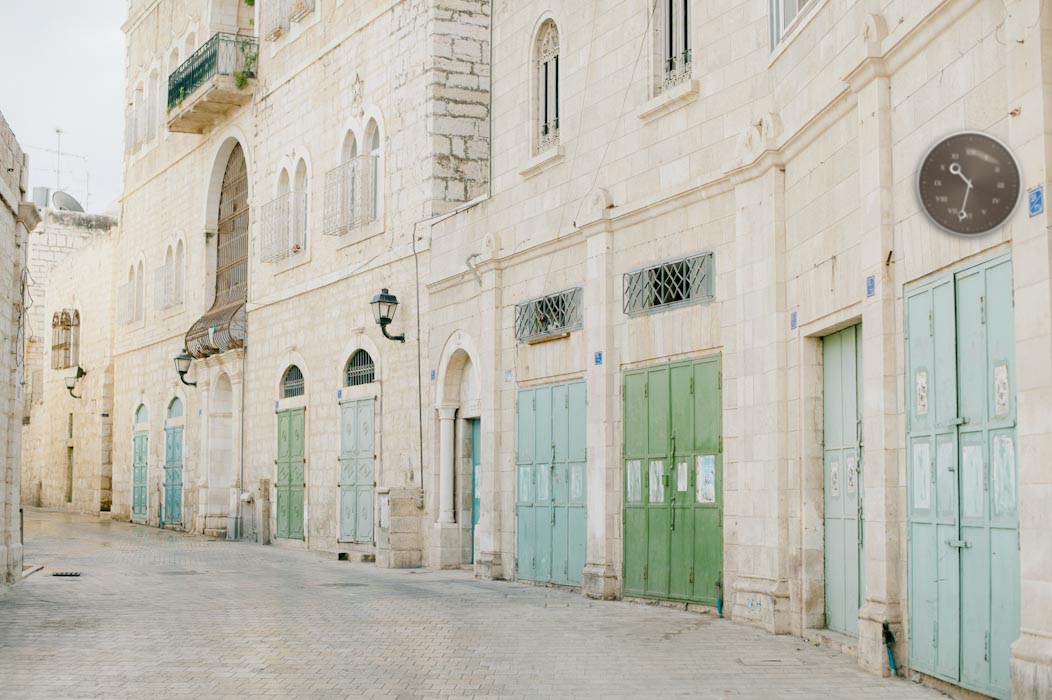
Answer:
10:32
